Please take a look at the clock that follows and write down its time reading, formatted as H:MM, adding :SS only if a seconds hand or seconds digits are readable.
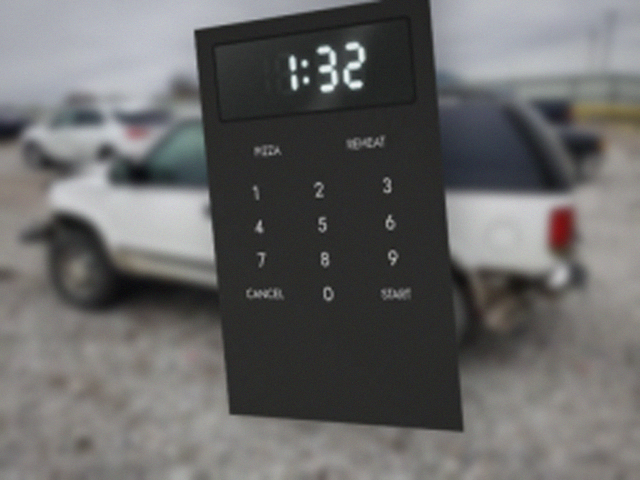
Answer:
1:32
